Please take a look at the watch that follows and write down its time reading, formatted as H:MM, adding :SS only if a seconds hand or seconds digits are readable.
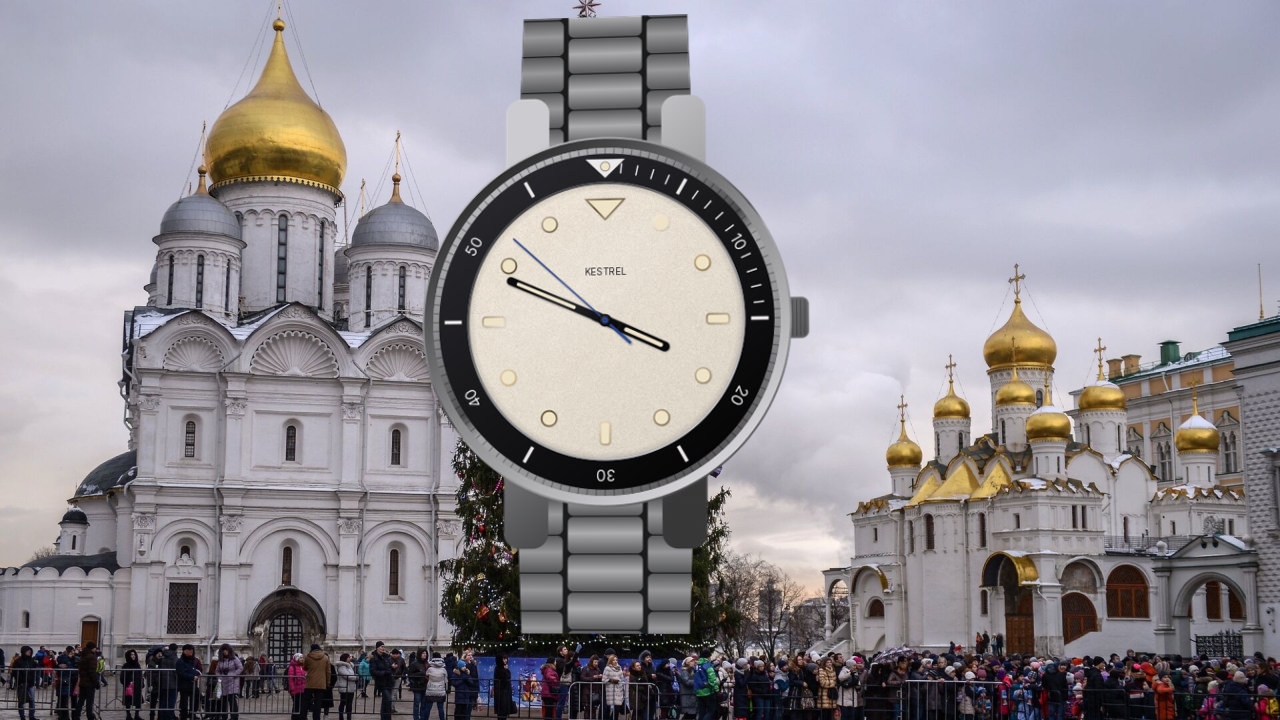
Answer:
3:48:52
